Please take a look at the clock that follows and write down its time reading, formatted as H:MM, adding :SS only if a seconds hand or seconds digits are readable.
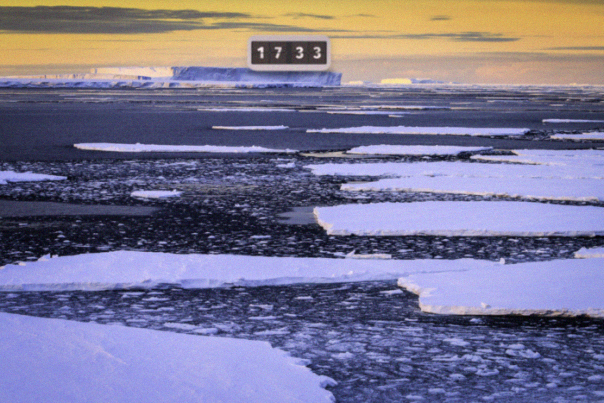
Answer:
17:33
